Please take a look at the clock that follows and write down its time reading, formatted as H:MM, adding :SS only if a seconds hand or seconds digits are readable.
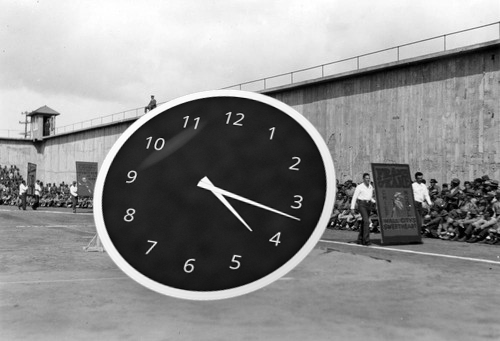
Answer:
4:17
